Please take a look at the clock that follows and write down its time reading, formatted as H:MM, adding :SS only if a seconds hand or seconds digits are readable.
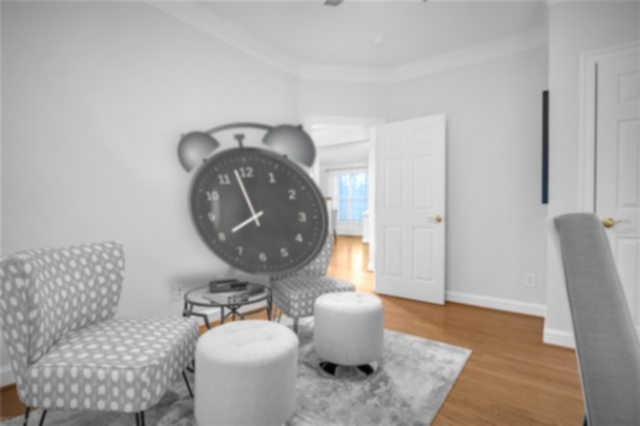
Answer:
7:58
